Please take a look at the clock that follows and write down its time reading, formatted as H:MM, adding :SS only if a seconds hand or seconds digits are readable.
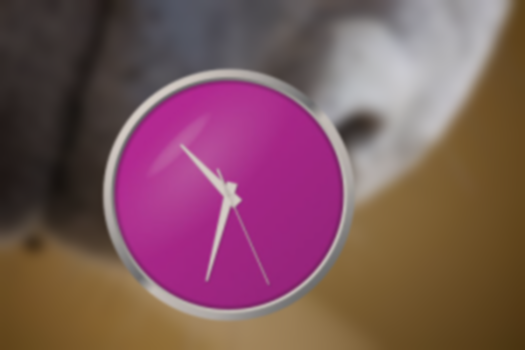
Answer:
10:32:26
